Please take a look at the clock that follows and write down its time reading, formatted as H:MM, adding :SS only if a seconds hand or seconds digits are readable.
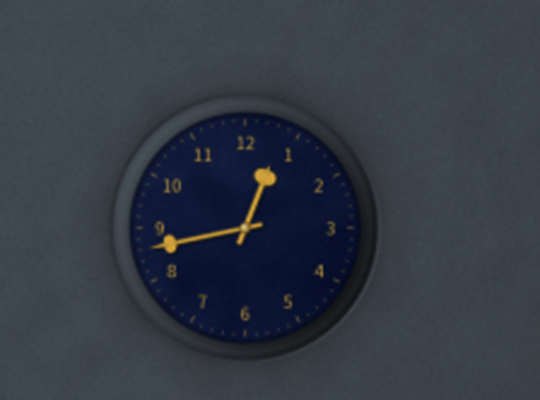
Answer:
12:43
